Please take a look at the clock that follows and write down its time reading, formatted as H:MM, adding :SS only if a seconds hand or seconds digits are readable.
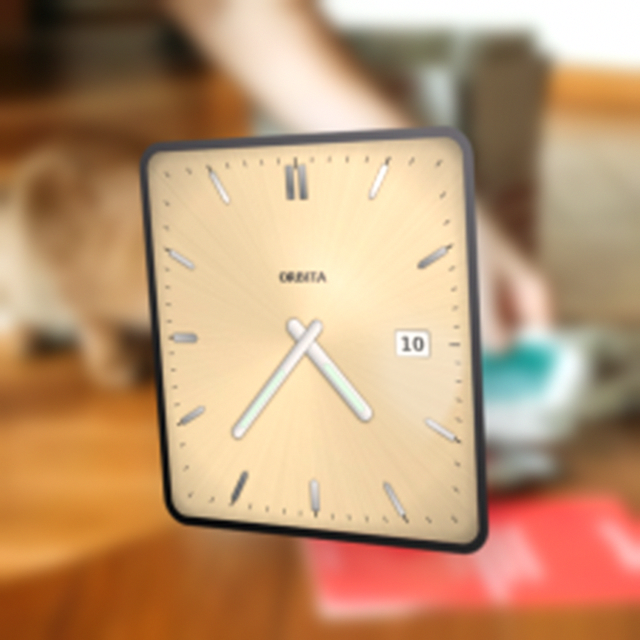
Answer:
4:37
